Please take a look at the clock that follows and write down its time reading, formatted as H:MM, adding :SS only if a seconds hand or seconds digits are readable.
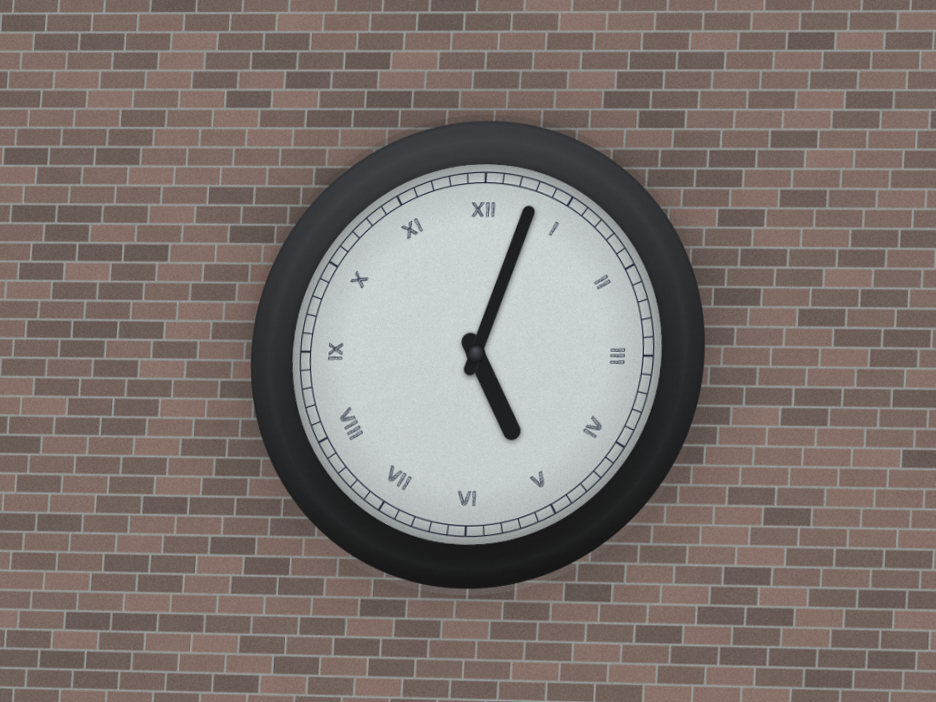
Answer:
5:03
